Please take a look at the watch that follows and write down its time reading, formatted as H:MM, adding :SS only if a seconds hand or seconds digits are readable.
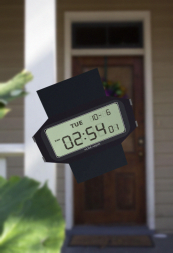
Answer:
2:54:01
